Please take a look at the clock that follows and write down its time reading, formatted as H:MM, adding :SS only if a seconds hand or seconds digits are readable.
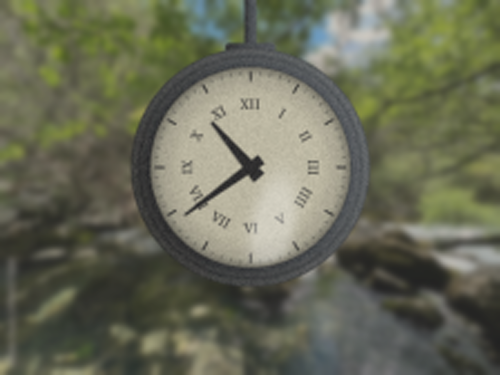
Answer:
10:39
